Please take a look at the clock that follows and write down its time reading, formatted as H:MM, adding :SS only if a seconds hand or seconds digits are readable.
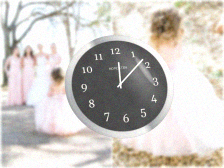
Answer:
12:08
